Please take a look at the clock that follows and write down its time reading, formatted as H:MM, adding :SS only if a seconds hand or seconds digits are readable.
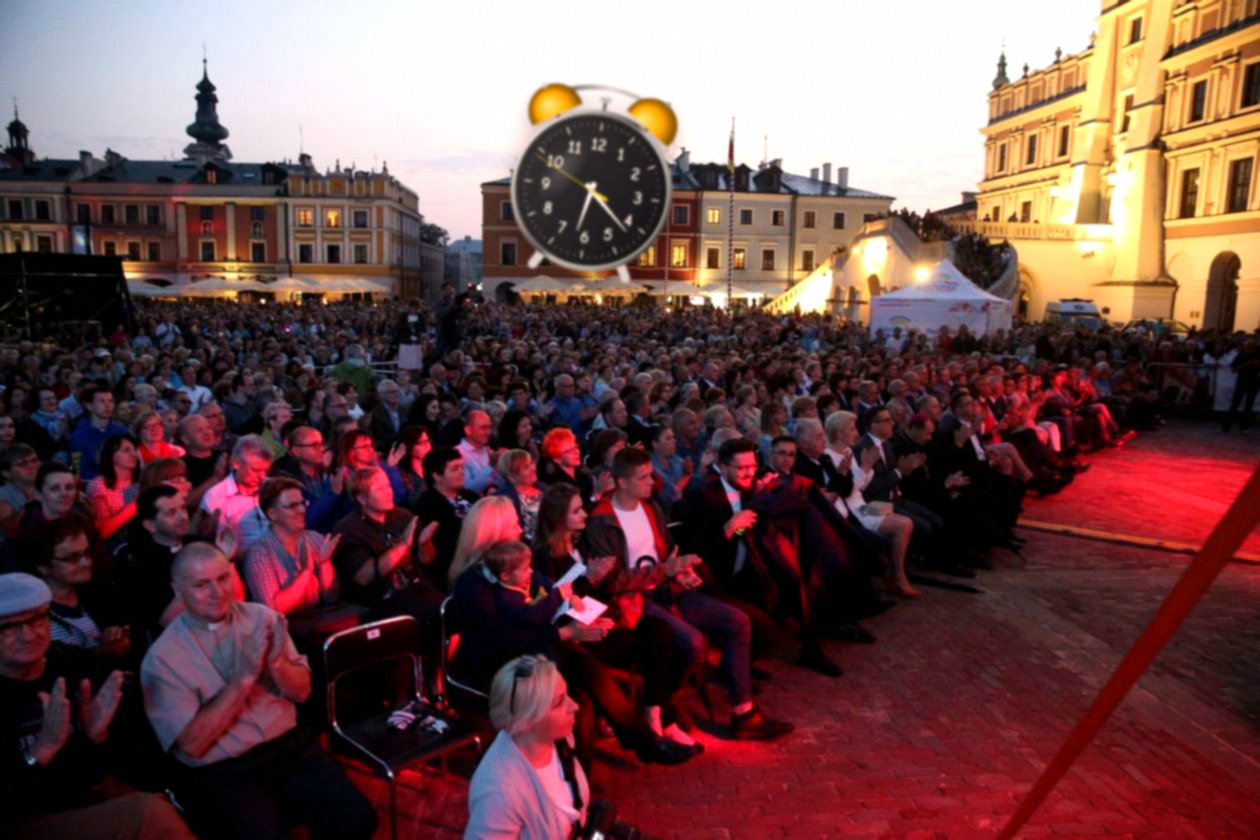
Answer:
6:21:49
